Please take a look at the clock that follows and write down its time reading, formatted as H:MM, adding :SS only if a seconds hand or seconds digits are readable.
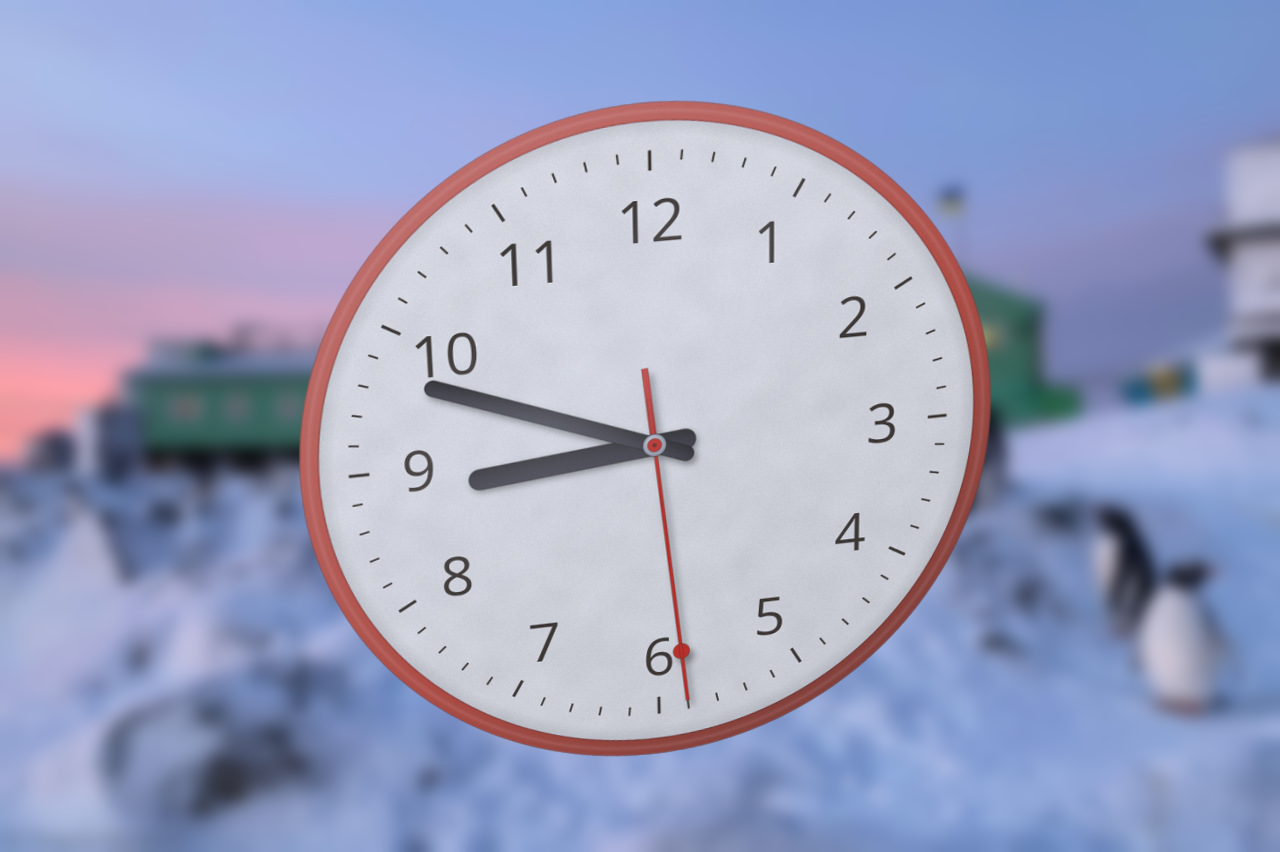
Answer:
8:48:29
